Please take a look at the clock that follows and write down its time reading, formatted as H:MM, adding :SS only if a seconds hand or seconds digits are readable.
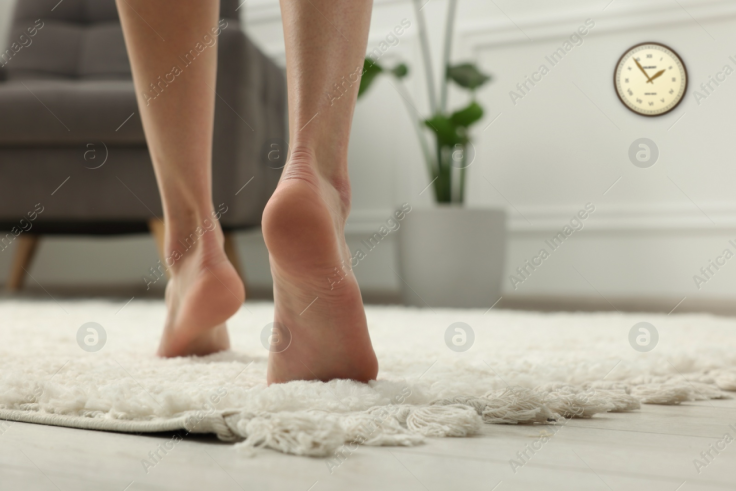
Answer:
1:54
